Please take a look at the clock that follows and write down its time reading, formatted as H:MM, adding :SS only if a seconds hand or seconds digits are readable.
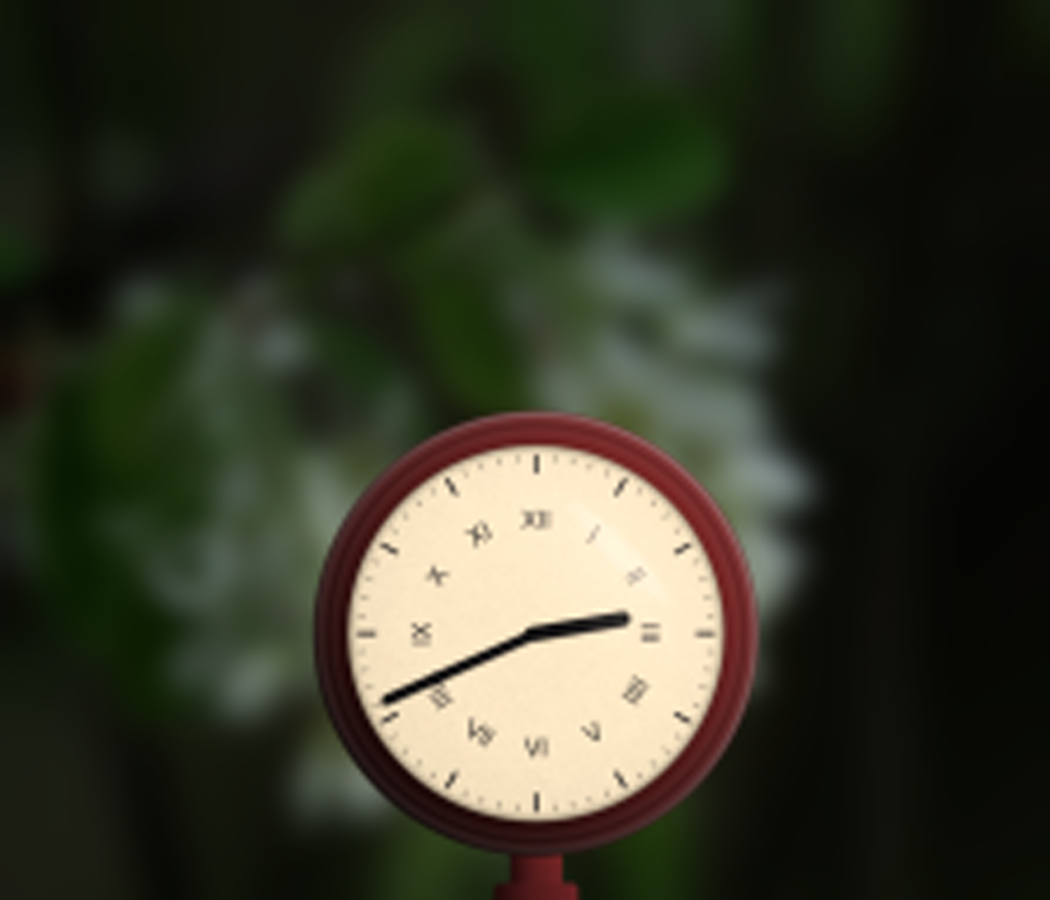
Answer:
2:41
